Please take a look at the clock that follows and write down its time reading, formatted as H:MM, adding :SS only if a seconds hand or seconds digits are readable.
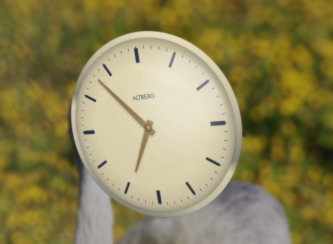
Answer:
6:53
